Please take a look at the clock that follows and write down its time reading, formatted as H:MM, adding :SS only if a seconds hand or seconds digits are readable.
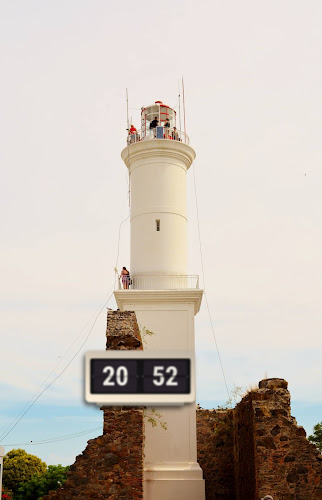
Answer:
20:52
